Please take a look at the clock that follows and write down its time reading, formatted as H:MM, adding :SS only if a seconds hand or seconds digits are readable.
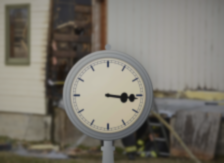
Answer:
3:16
